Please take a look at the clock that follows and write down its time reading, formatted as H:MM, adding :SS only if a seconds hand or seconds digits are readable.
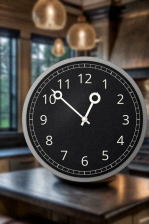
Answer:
12:52
